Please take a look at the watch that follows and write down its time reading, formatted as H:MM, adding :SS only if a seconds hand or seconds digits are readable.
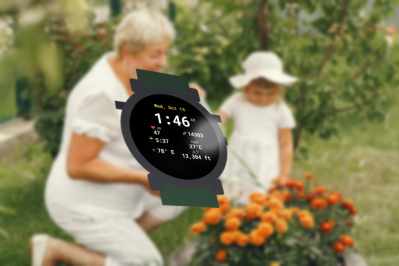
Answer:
1:46
